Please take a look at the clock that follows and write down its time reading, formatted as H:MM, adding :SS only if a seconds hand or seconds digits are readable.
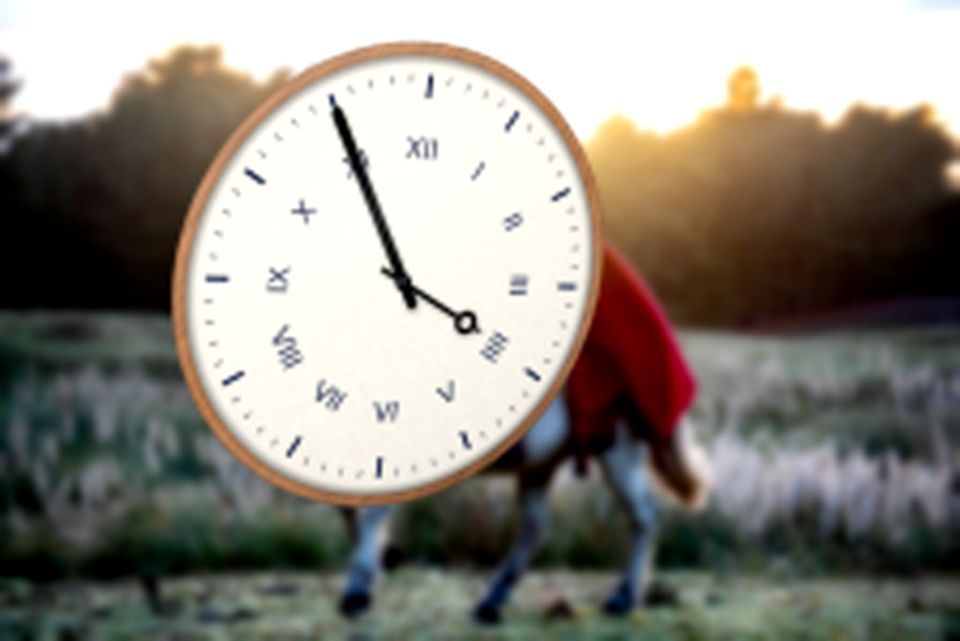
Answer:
3:55
